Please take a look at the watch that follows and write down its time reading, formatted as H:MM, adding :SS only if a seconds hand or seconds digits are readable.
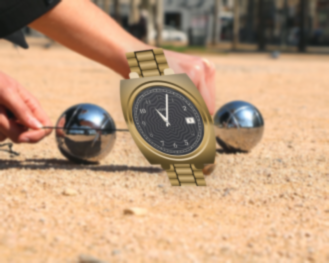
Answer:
11:03
